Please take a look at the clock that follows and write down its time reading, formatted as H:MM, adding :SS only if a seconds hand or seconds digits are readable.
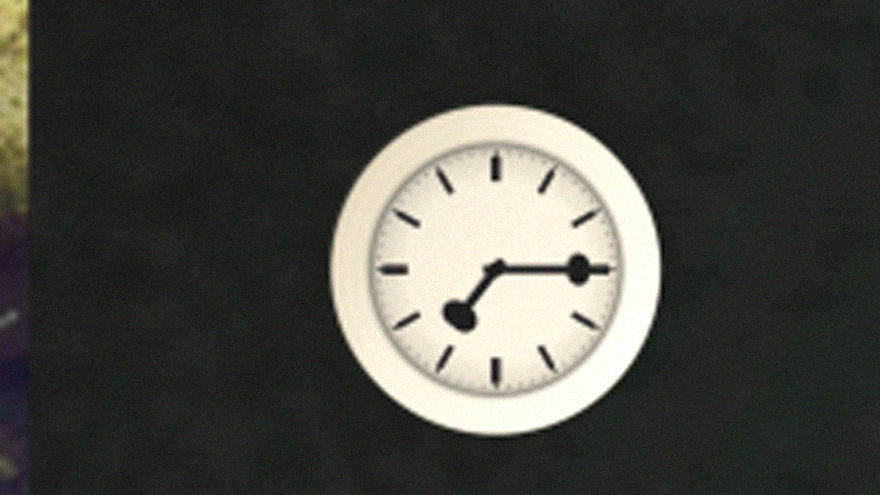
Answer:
7:15
